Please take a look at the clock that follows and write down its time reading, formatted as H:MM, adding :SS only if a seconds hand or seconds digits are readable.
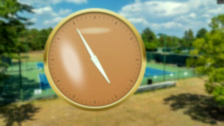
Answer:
4:55
